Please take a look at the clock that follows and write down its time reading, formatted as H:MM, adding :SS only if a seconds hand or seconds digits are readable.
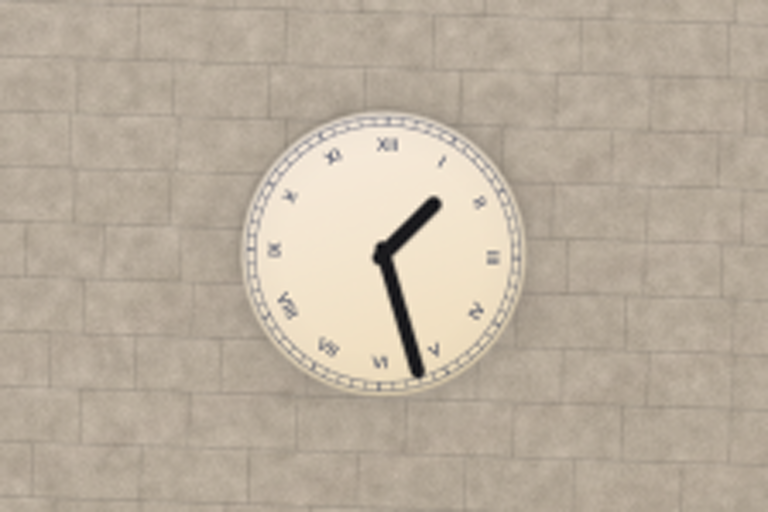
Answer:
1:27
